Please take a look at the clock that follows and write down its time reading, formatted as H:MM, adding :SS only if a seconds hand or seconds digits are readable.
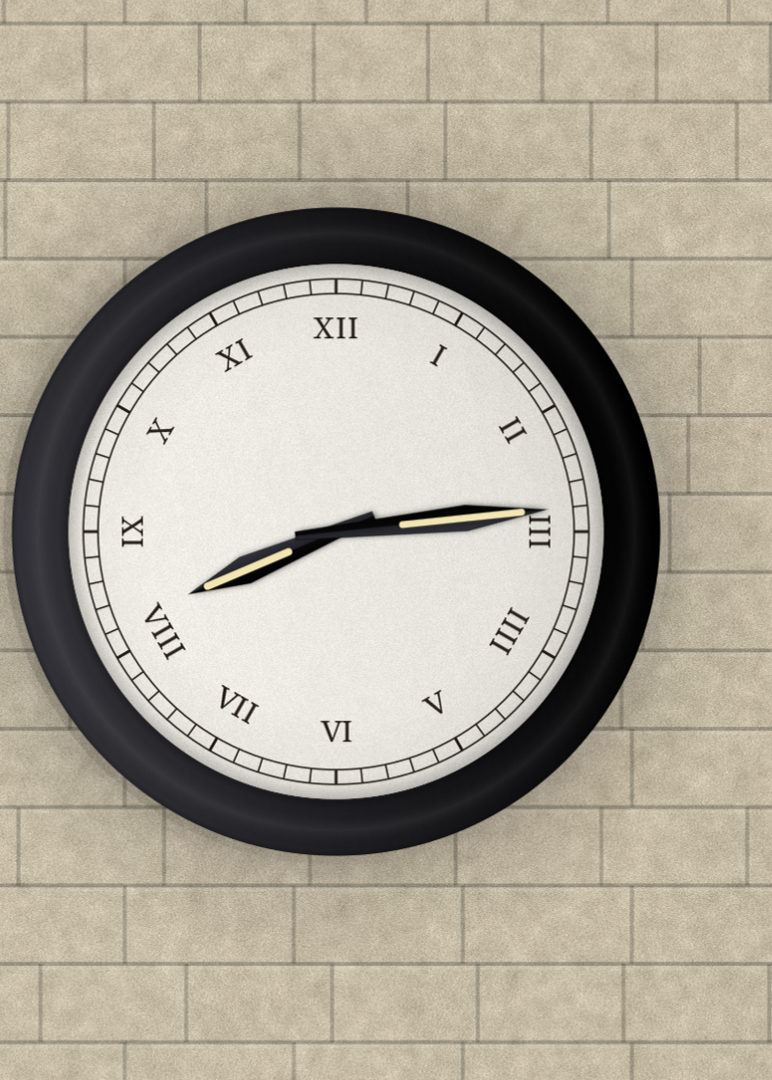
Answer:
8:14
